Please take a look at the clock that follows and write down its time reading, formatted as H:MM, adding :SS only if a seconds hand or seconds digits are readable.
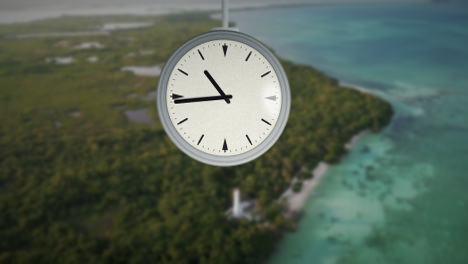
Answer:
10:44
